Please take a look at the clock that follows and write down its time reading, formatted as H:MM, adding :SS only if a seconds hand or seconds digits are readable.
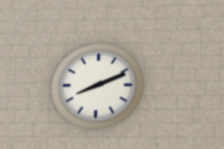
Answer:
8:11
